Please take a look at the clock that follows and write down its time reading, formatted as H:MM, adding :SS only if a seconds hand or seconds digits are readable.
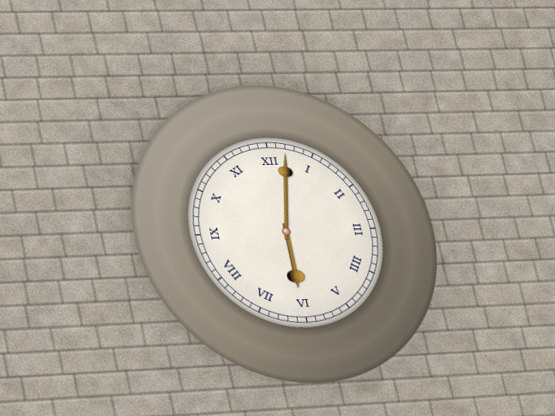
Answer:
6:02
